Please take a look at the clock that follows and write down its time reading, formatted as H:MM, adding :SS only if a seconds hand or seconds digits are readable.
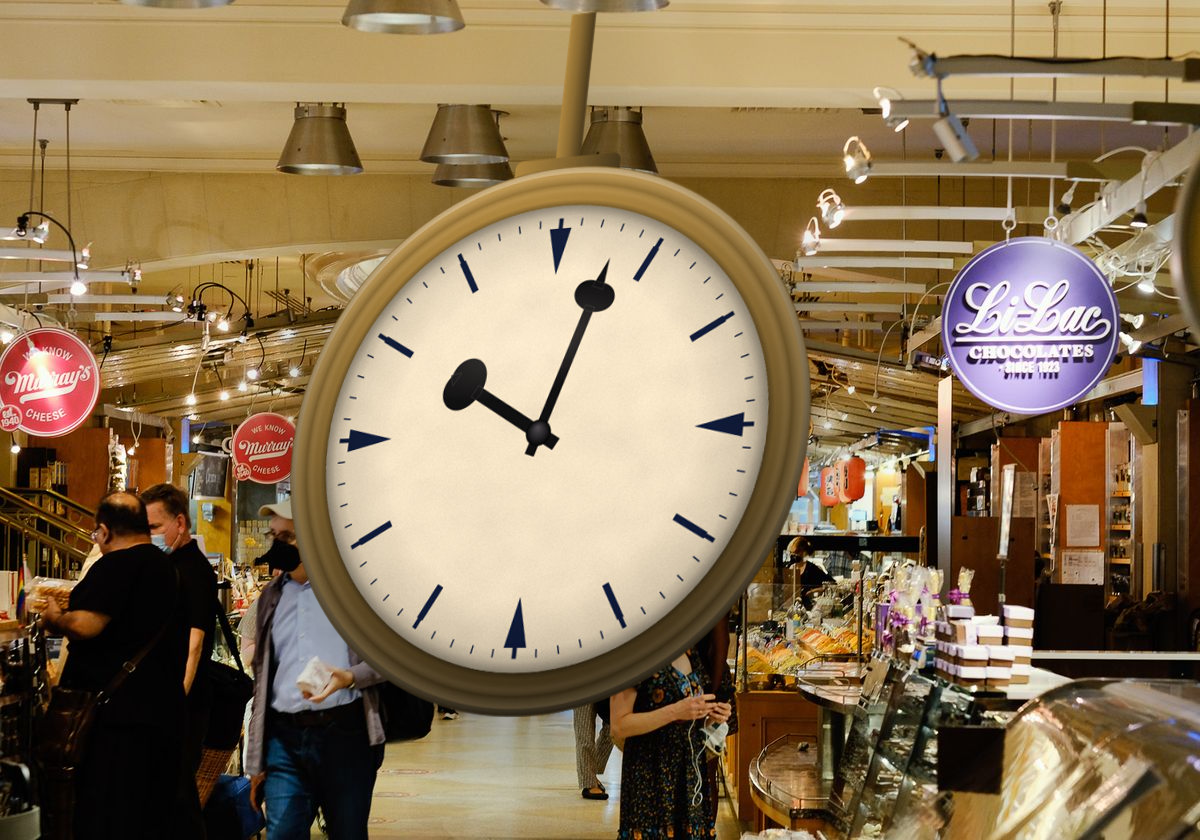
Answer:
10:03
